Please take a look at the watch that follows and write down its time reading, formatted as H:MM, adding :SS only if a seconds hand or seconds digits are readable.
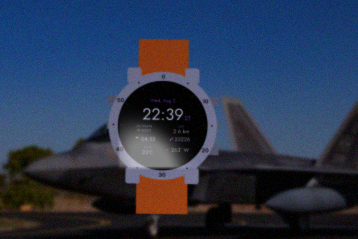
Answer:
22:39
